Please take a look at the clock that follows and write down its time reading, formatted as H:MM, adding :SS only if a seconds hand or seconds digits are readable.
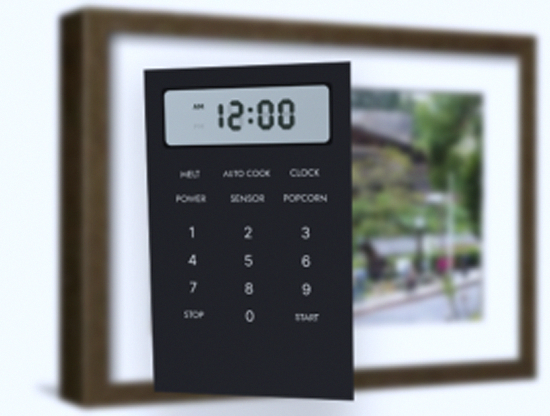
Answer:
12:00
